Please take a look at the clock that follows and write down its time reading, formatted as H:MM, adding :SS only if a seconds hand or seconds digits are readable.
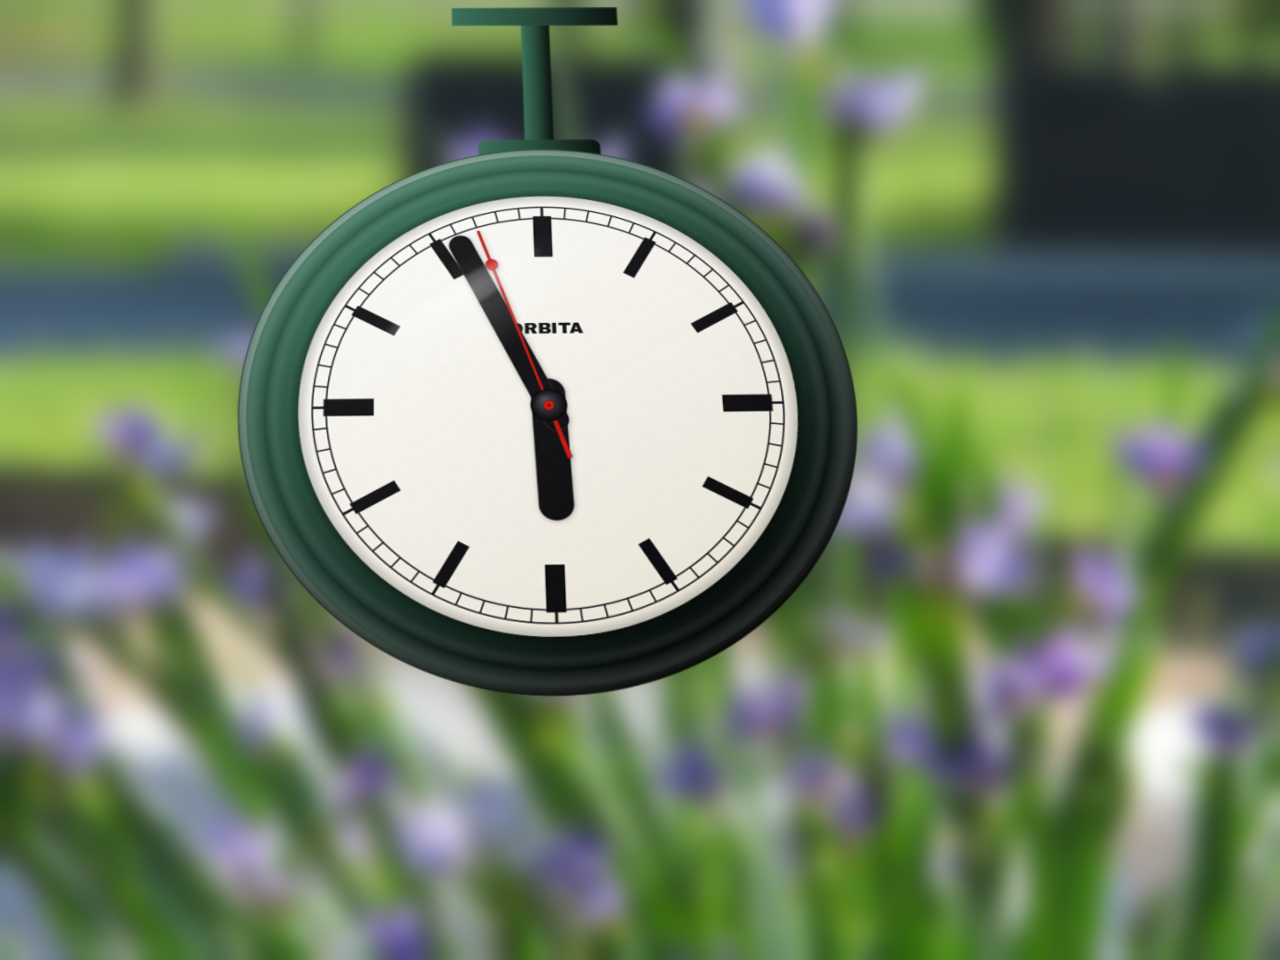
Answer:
5:55:57
